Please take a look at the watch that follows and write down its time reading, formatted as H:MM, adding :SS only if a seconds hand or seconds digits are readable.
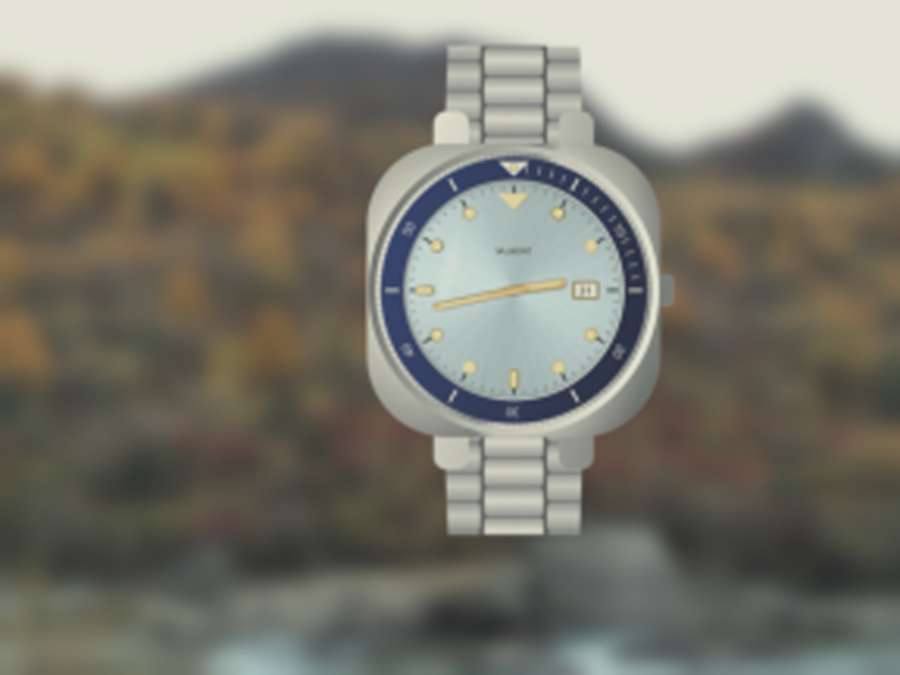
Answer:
2:43
